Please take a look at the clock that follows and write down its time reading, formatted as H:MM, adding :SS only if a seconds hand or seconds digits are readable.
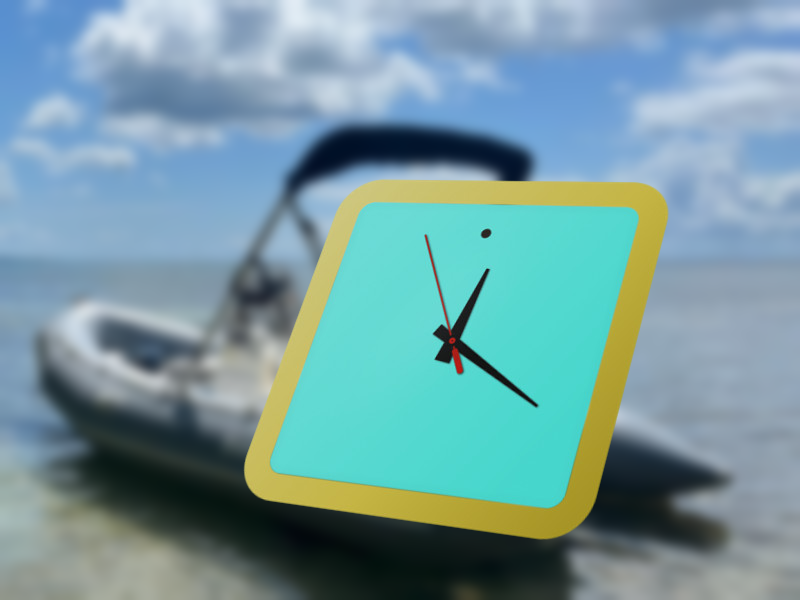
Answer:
12:19:55
